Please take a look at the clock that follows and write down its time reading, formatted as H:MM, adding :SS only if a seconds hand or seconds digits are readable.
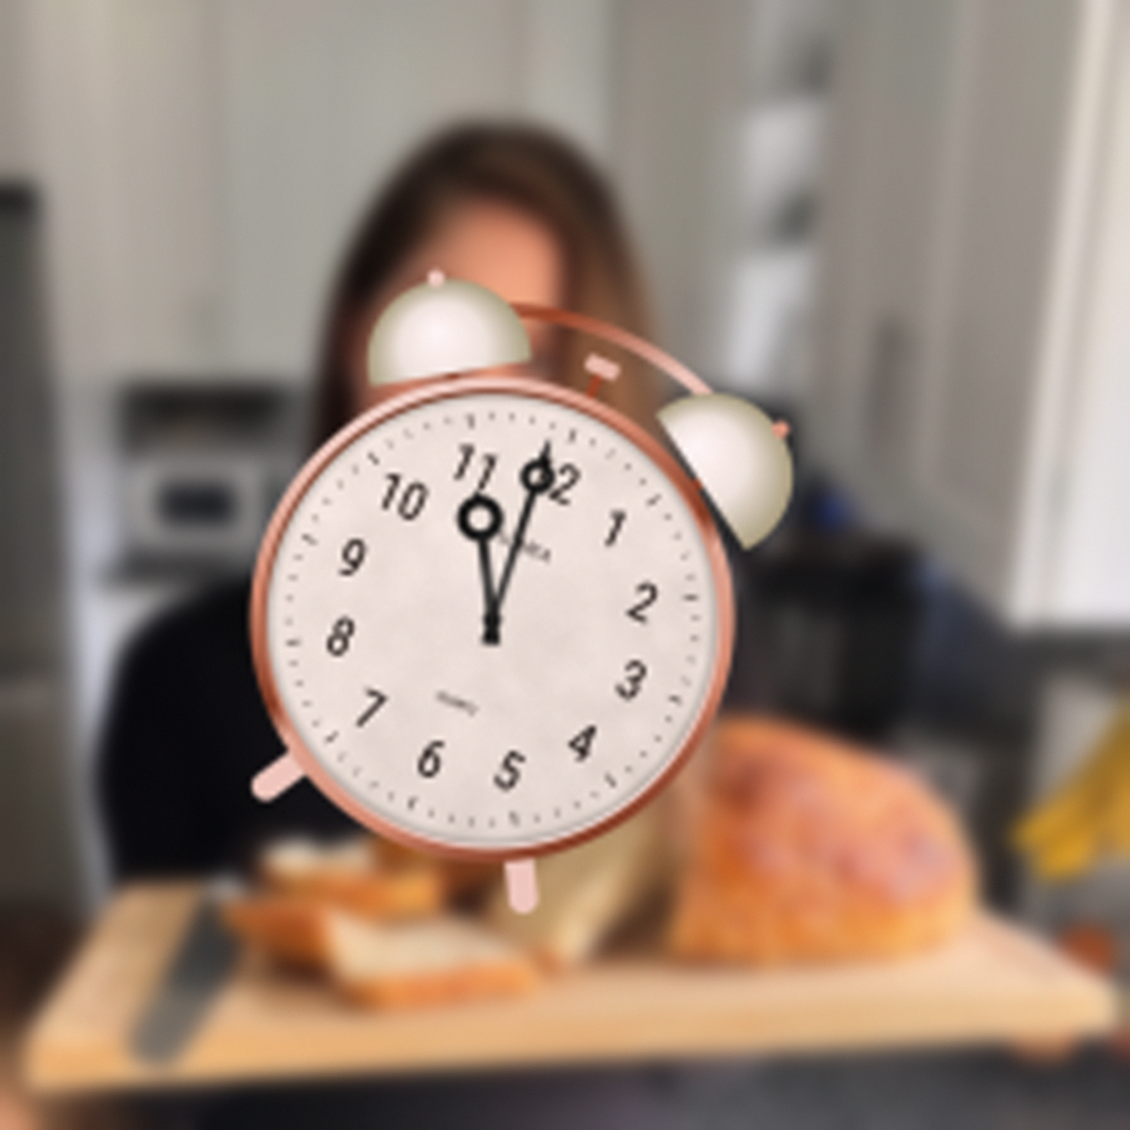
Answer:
10:59
